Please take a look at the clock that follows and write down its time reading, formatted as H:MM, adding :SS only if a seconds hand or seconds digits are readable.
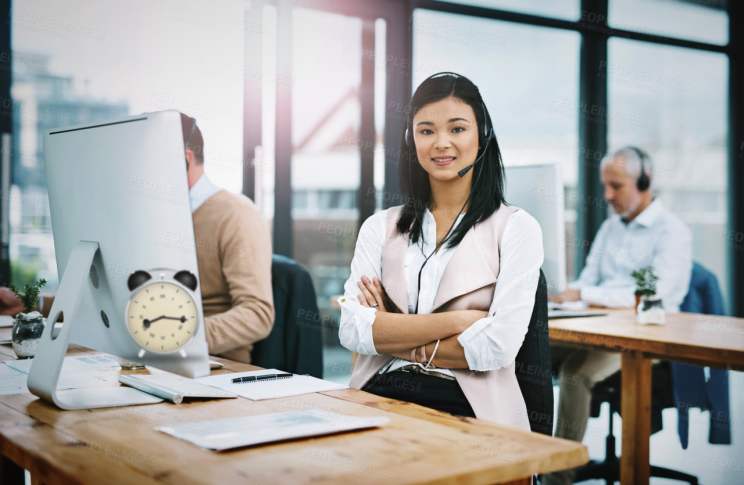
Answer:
8:16
